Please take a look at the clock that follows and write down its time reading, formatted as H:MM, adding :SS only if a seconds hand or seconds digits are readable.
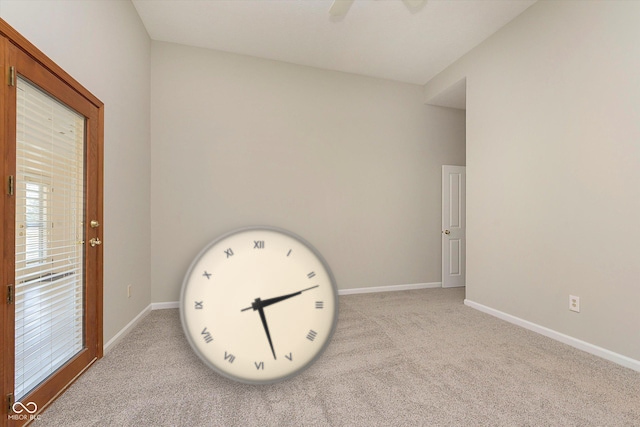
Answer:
2:27:12
